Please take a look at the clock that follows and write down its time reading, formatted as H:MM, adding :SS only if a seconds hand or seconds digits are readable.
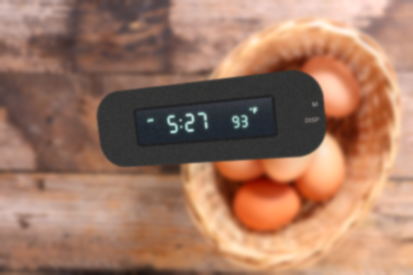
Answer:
5:27
